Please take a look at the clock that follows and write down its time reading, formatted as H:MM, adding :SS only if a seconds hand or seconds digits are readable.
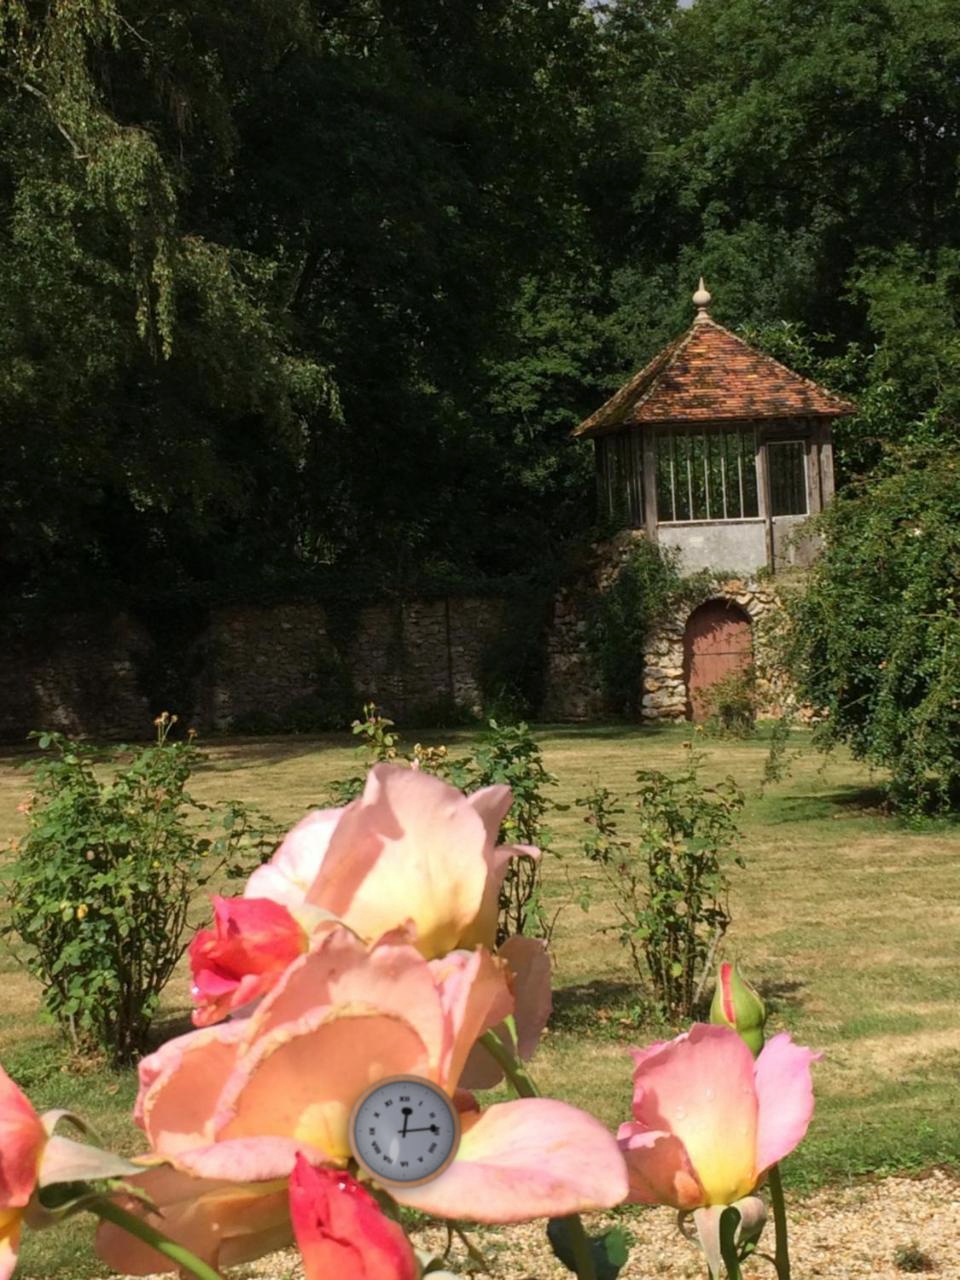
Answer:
12:14
